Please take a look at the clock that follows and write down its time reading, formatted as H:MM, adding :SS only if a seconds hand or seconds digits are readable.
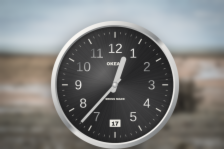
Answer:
12:37
